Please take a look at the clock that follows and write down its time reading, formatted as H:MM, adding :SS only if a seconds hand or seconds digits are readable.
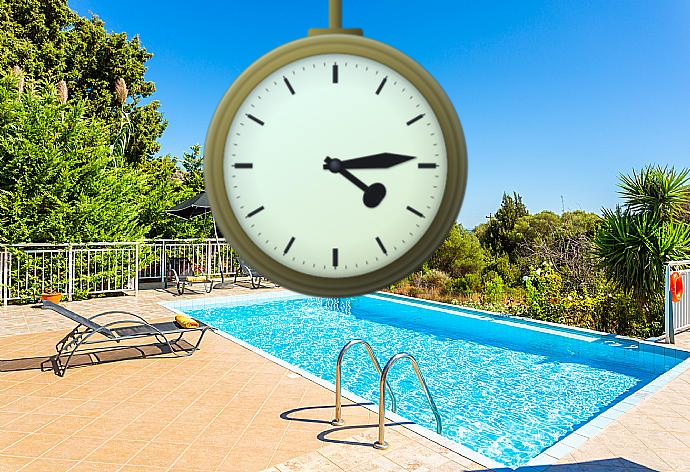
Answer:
4:14
